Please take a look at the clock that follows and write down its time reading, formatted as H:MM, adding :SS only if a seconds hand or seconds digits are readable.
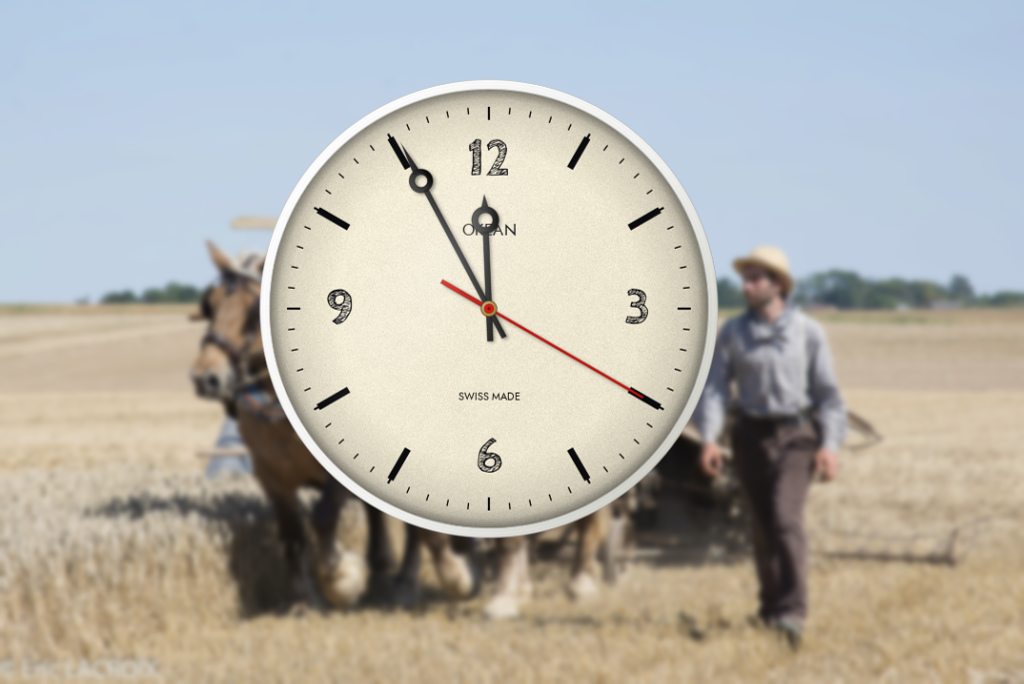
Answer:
11:55:20
